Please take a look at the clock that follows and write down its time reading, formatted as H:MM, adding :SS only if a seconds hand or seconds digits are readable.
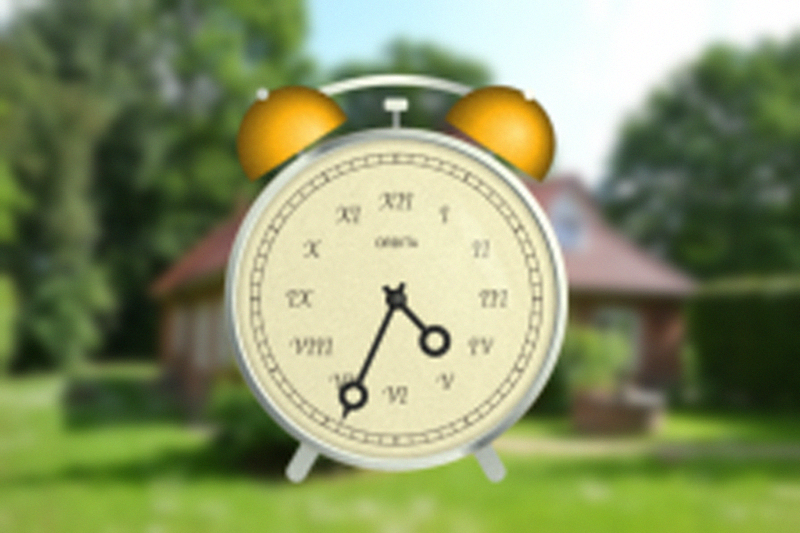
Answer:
4:34
